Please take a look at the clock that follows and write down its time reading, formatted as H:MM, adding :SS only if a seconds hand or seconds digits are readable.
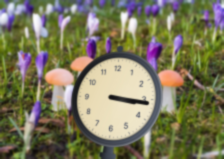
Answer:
3:16
